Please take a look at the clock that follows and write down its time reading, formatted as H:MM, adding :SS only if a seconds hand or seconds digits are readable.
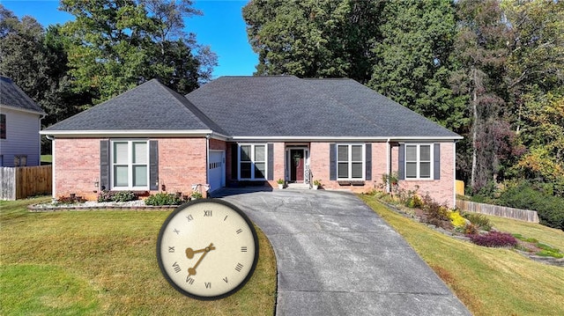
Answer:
8:36
